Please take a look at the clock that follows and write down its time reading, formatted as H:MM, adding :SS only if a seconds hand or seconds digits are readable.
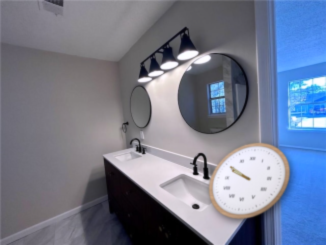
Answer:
9:50
